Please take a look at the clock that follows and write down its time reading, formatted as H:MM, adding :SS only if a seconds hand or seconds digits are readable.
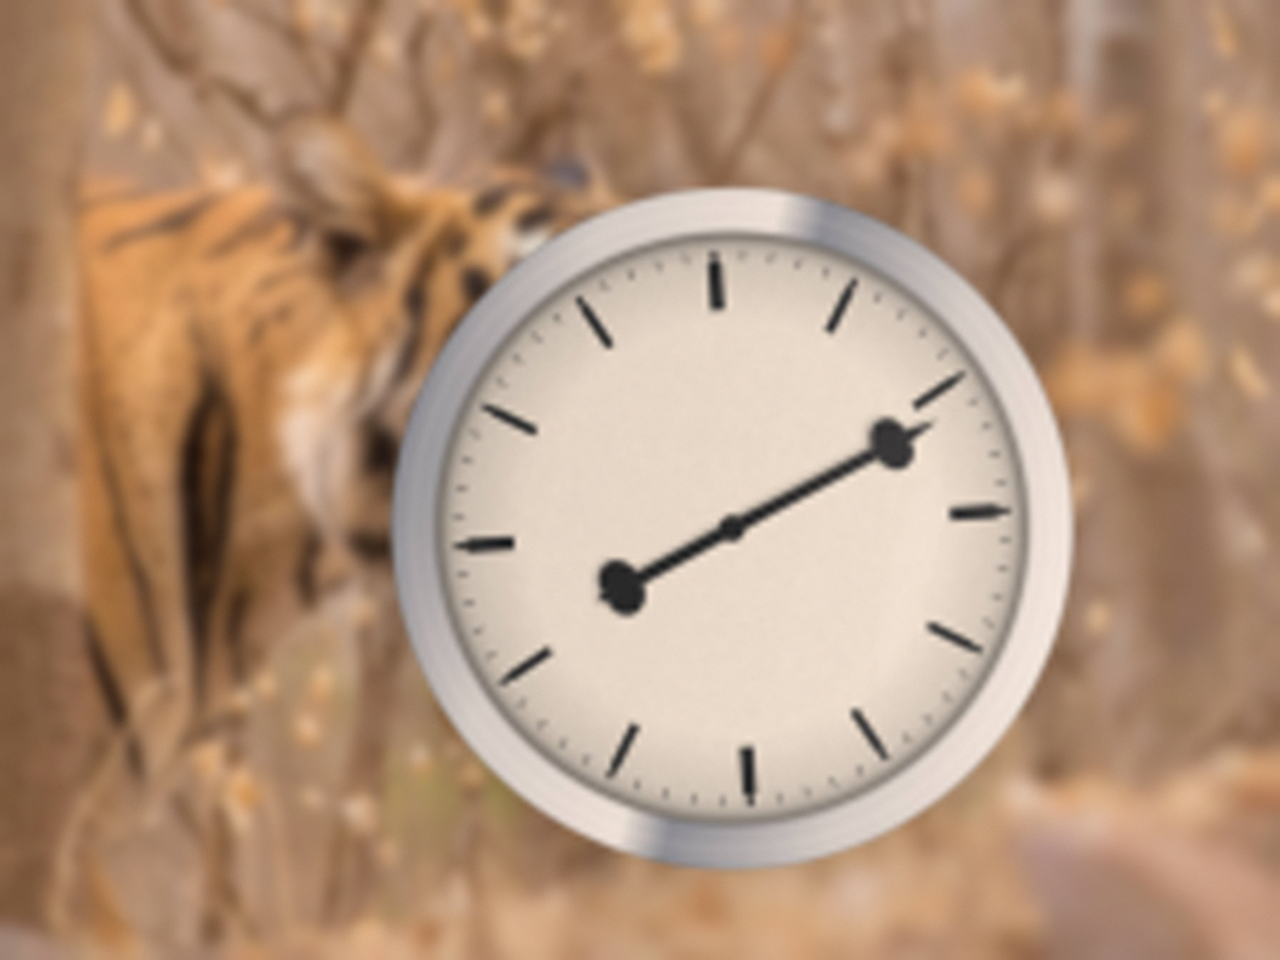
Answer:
8:11
